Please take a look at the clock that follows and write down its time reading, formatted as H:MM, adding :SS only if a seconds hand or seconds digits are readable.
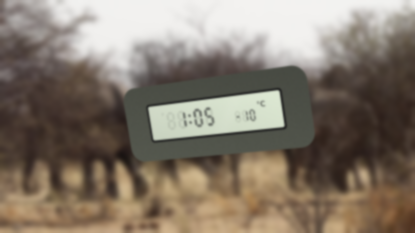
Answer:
1:05
